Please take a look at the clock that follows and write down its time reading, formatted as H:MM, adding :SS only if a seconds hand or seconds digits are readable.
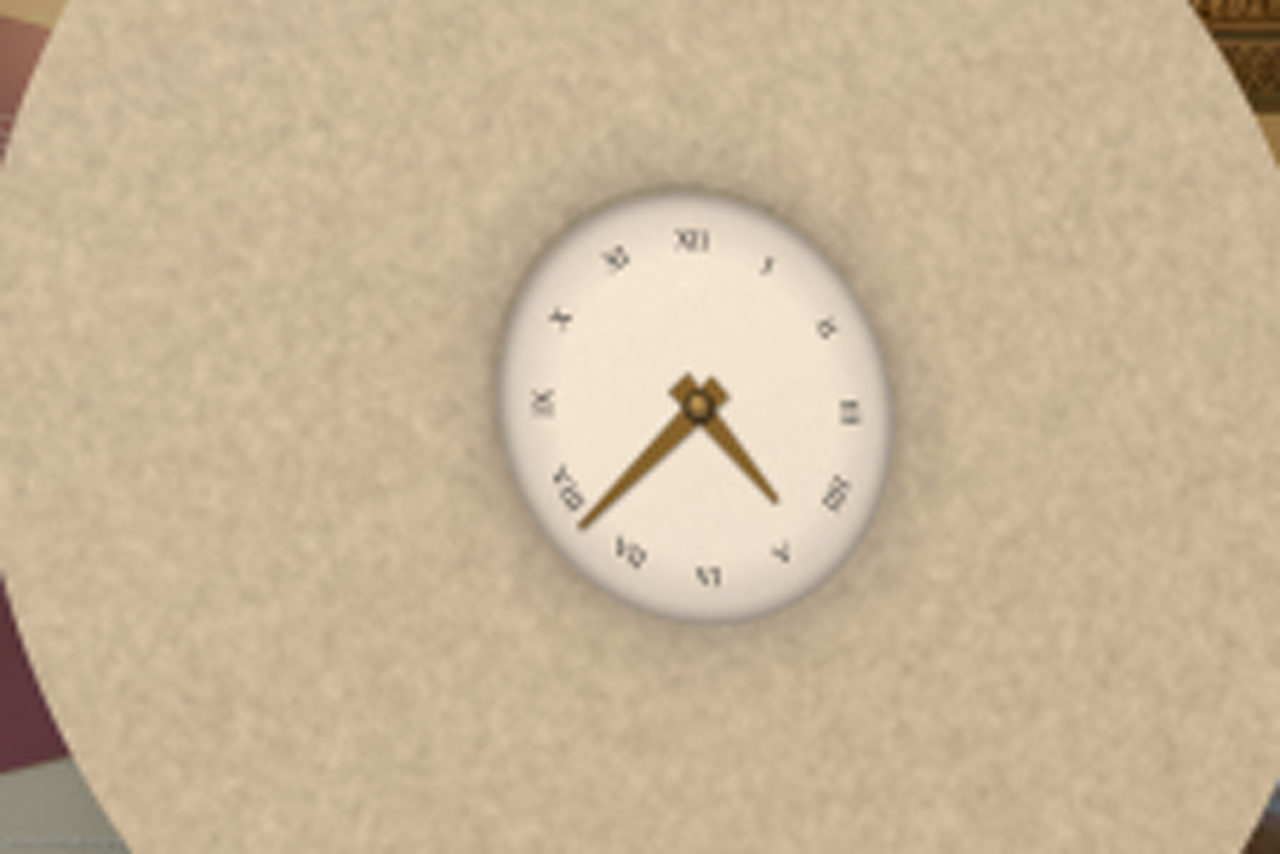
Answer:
4:38
